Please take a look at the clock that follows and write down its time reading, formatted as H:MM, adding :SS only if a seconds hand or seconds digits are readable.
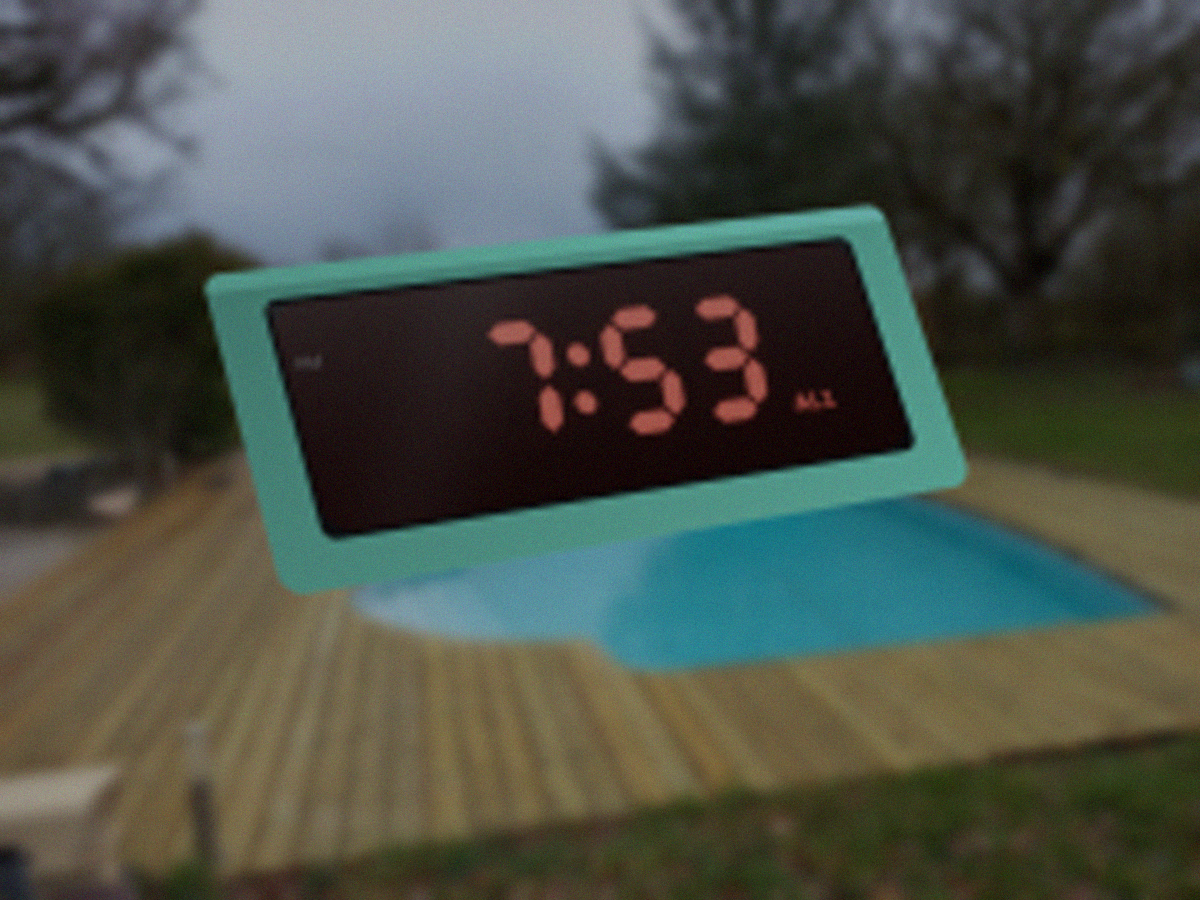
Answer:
7:53
